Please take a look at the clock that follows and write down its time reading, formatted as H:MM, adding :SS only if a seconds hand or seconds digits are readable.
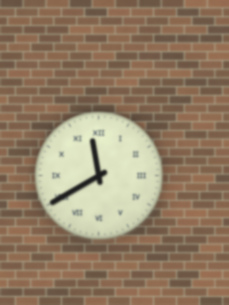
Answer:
11:40
